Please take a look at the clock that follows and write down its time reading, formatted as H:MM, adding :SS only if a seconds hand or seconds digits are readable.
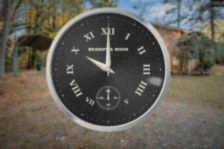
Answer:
10:00
